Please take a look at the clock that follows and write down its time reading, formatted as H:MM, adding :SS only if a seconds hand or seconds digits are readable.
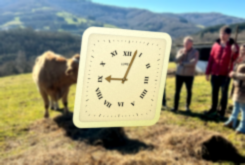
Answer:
9:03
